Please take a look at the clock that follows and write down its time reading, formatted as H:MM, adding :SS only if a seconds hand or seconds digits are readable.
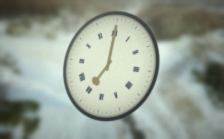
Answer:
7:00
